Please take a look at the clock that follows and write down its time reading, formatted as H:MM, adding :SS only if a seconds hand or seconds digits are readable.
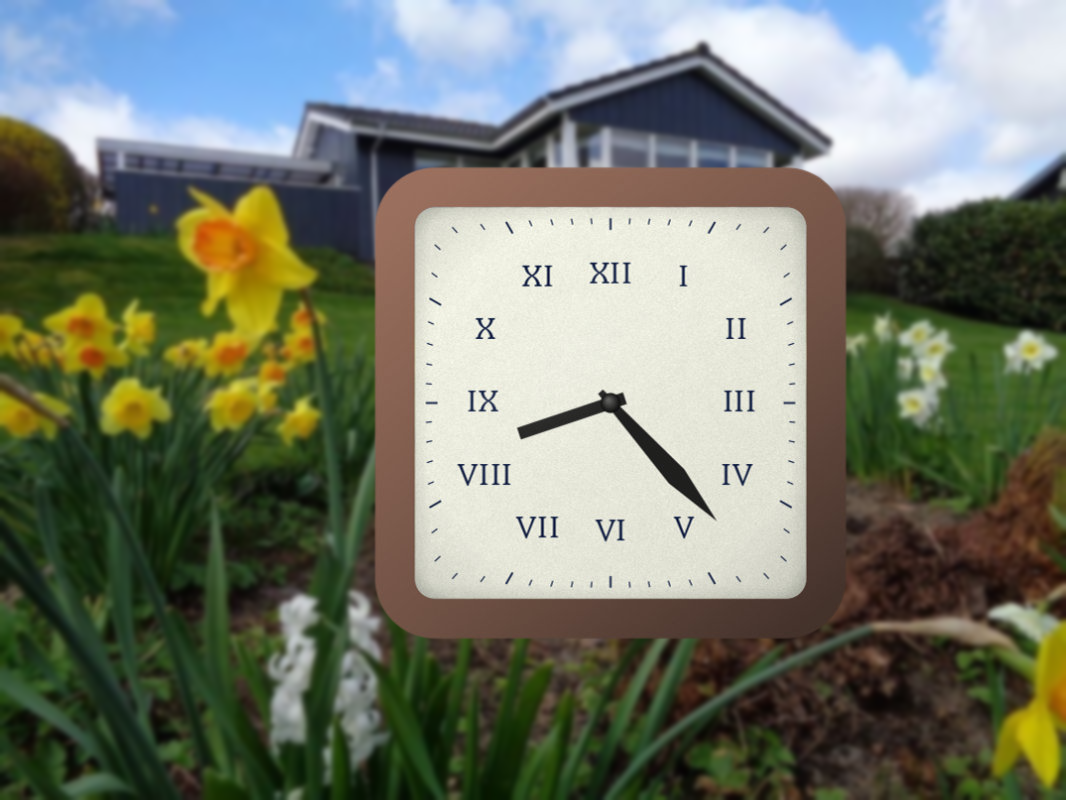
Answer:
8:23
